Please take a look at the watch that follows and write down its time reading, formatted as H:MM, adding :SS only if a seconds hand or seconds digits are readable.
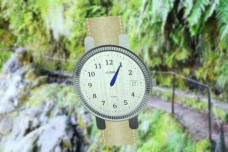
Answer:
1:05
